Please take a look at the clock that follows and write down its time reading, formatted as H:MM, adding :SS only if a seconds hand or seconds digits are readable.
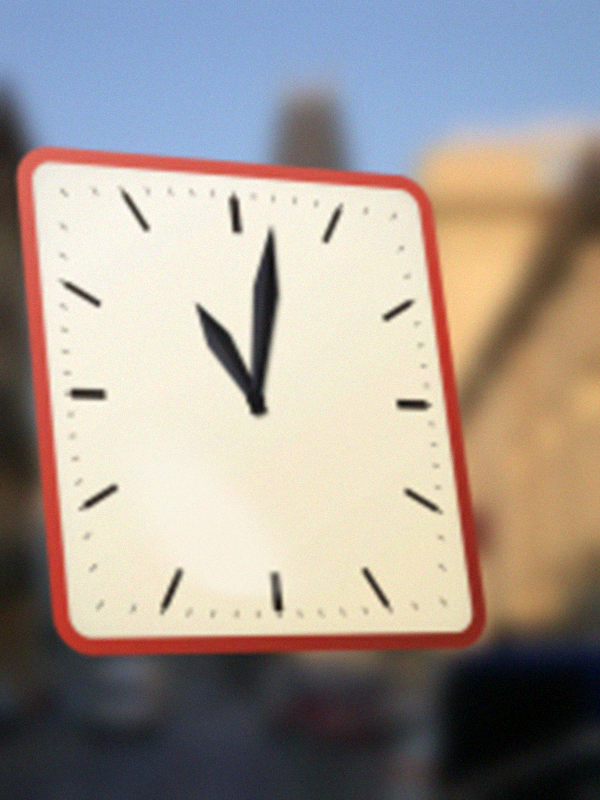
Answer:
11:02
